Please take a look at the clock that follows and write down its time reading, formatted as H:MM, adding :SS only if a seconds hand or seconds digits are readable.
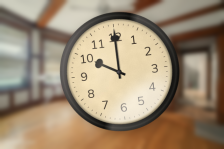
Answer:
10:00
